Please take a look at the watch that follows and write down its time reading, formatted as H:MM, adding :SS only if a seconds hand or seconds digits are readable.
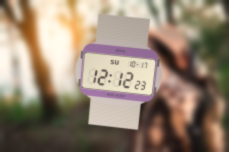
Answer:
12:12
